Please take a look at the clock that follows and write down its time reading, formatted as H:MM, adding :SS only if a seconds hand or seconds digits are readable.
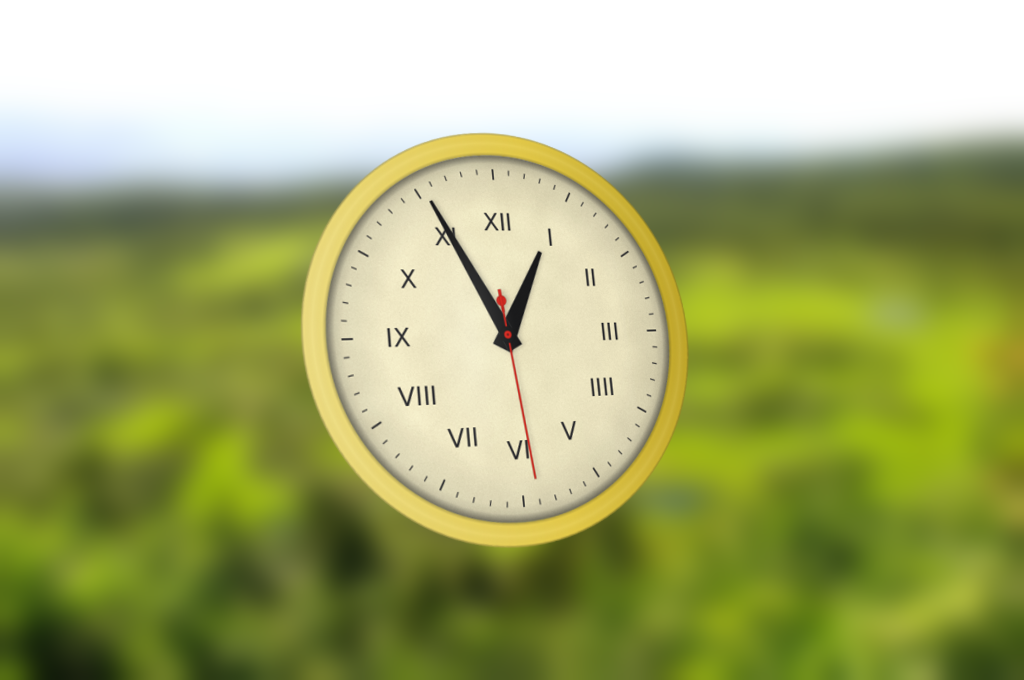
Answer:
12:55:29
